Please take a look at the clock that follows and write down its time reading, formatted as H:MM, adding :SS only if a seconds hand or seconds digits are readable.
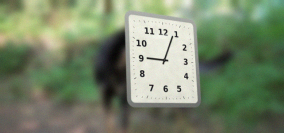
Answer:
9:04
